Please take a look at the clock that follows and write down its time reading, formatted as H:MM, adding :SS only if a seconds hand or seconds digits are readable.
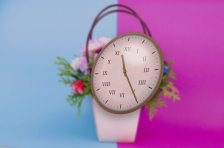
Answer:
11:25
